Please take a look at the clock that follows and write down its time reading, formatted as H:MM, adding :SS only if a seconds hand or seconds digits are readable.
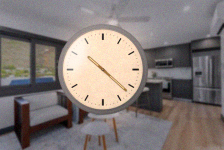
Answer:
10:22
